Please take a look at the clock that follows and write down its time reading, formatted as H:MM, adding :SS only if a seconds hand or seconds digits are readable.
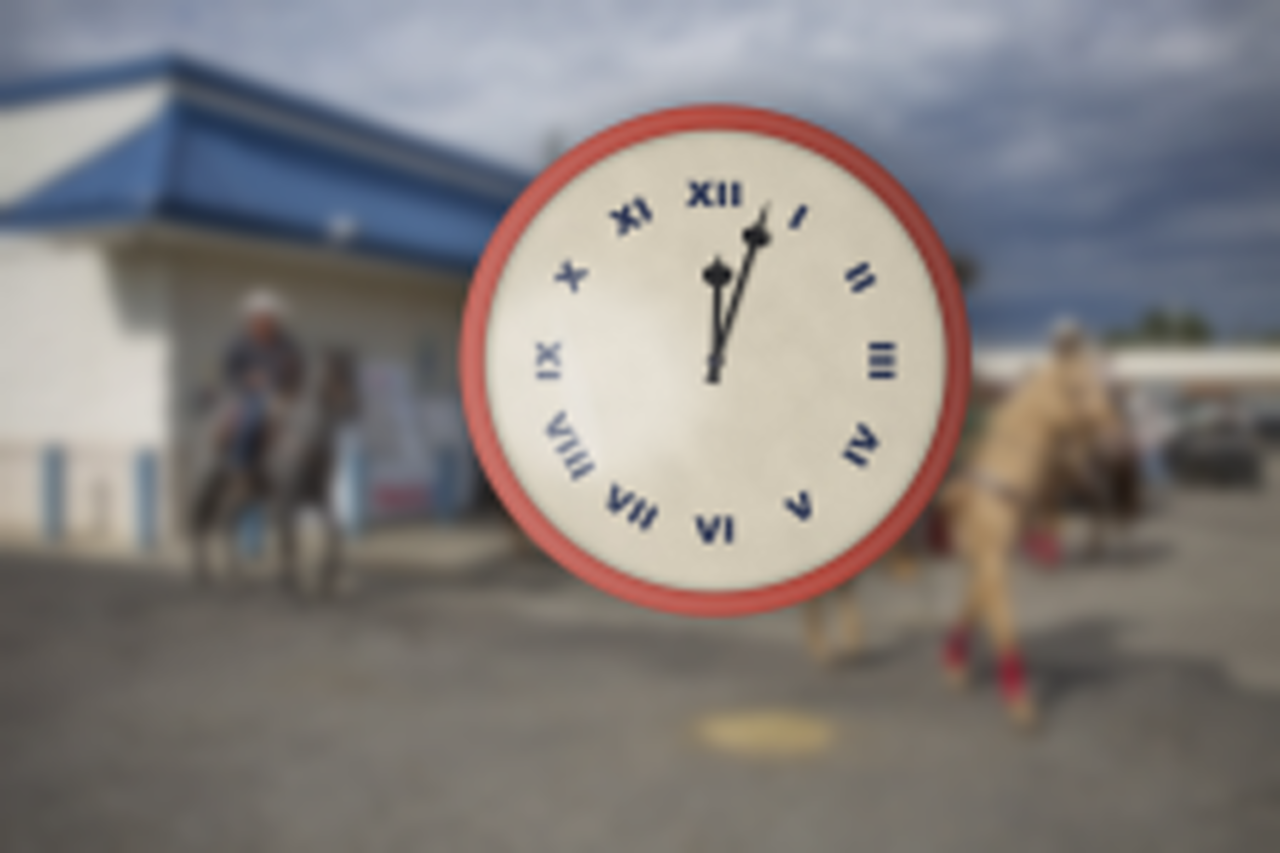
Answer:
12:03
